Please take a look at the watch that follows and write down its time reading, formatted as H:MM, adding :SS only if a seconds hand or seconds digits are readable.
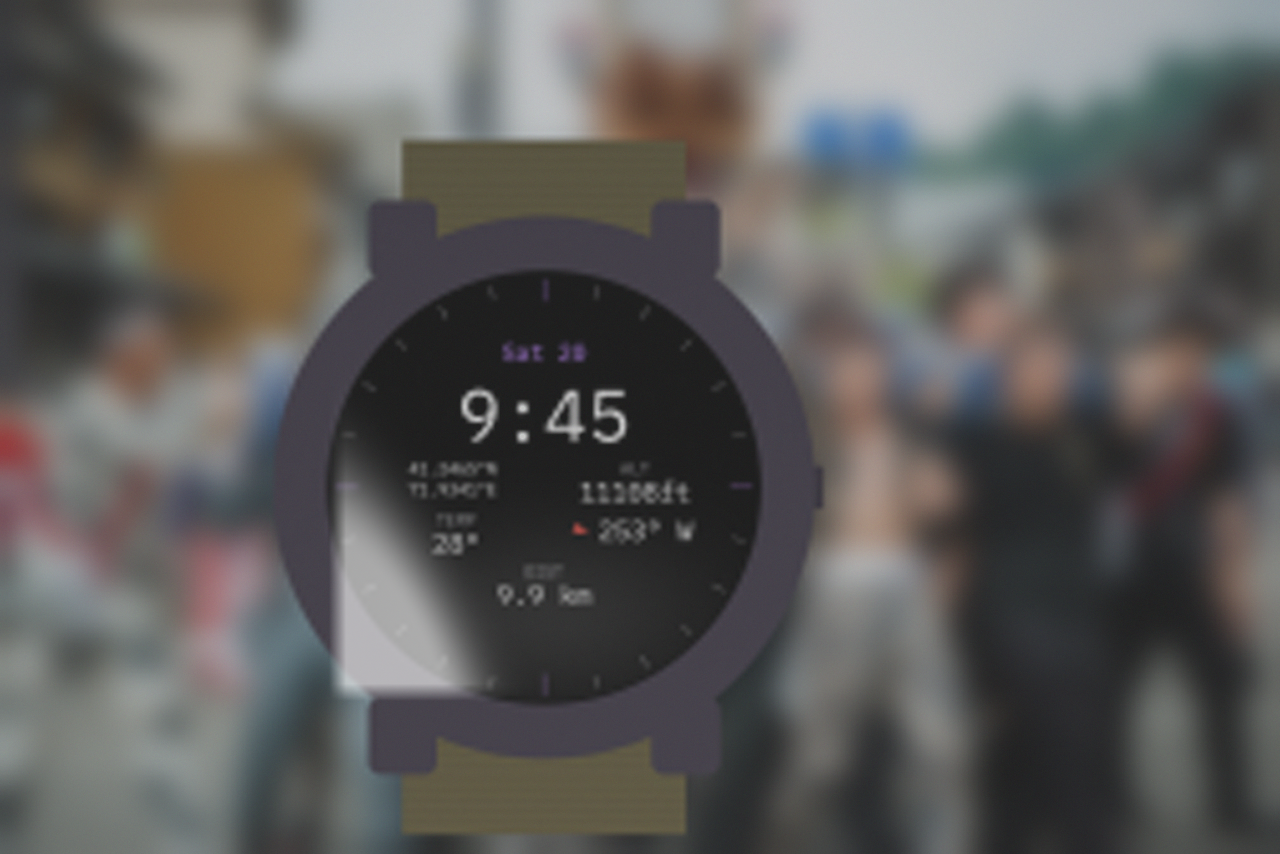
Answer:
9:45
